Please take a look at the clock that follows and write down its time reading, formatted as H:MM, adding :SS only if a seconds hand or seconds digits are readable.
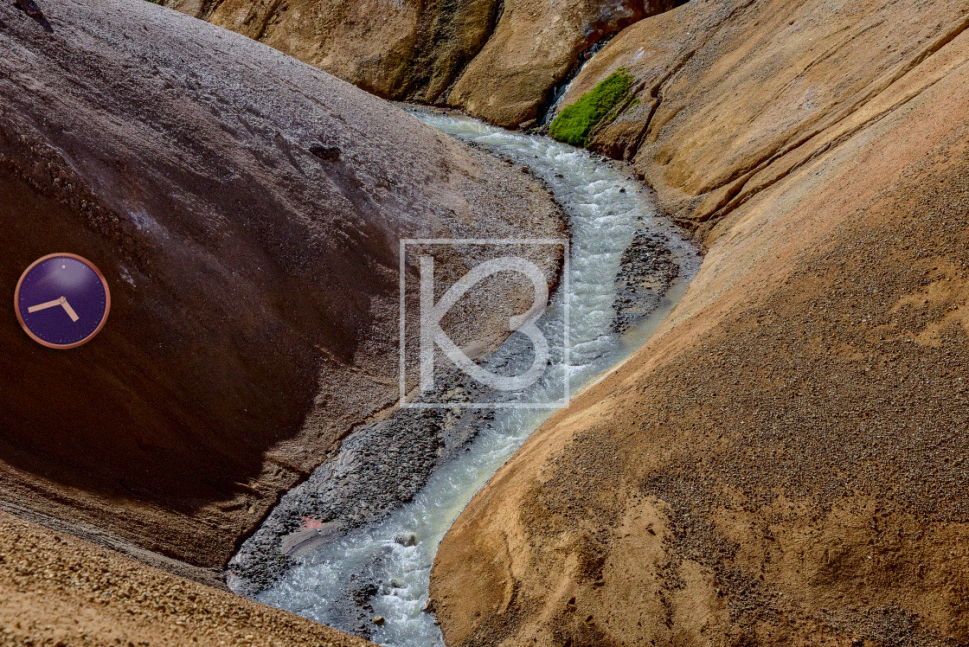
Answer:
4:42
